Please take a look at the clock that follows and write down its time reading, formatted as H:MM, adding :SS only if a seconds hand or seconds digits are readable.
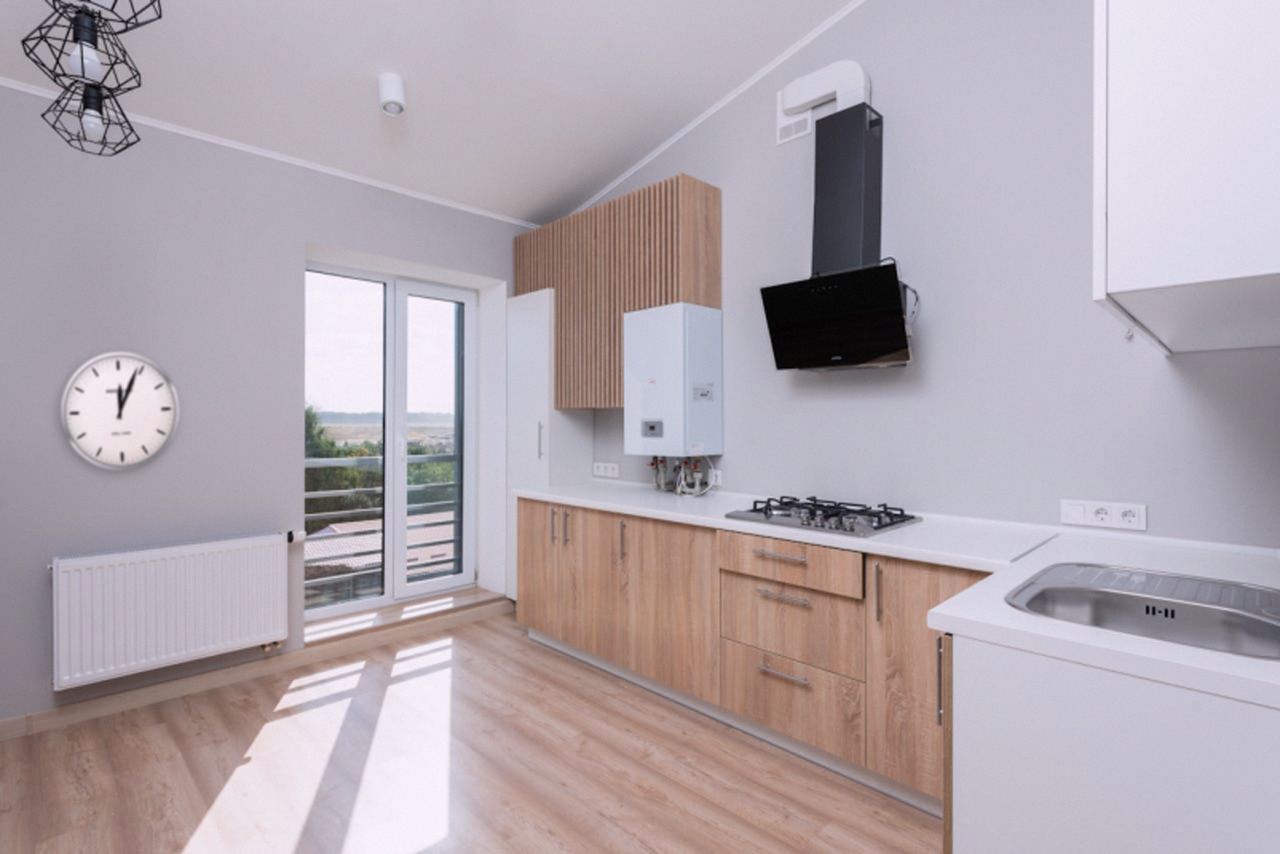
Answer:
12:04
